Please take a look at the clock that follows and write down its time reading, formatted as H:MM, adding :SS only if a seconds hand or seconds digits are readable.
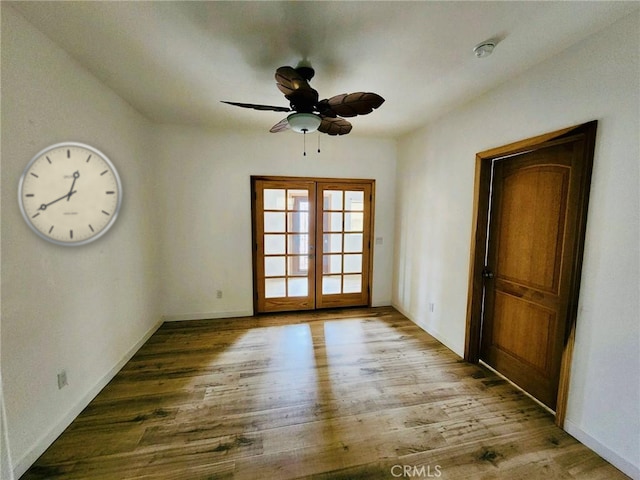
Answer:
12:41
